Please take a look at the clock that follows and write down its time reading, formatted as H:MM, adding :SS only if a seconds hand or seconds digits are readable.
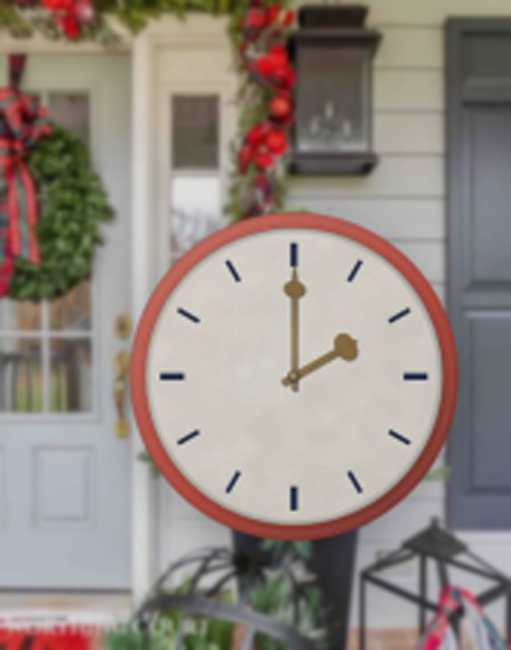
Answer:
2:00
